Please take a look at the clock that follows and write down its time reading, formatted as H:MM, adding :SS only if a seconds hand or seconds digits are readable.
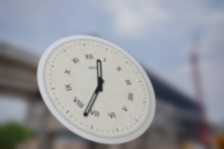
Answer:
12:37
